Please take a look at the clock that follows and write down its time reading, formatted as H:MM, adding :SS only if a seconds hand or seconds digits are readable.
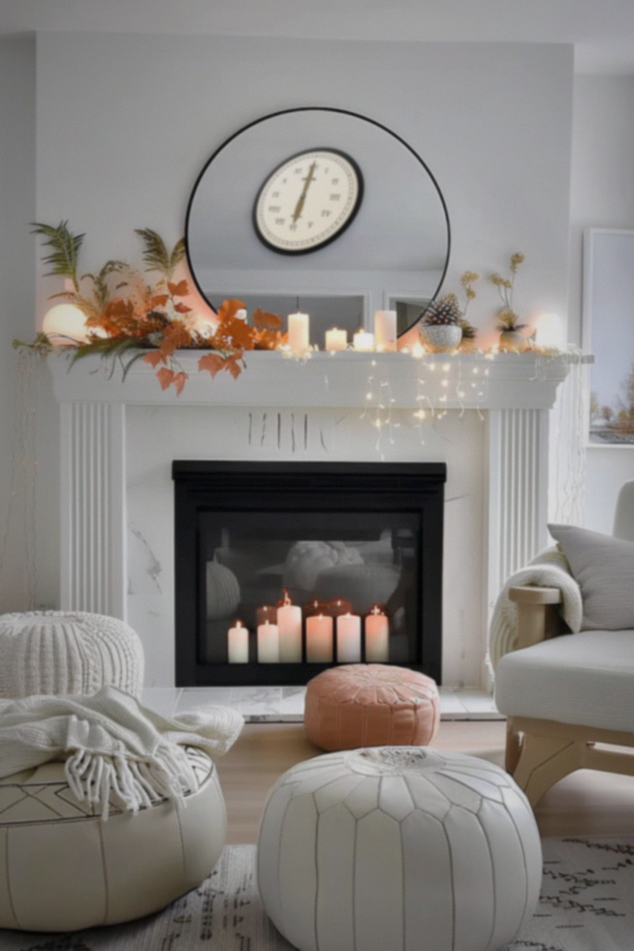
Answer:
6:00
